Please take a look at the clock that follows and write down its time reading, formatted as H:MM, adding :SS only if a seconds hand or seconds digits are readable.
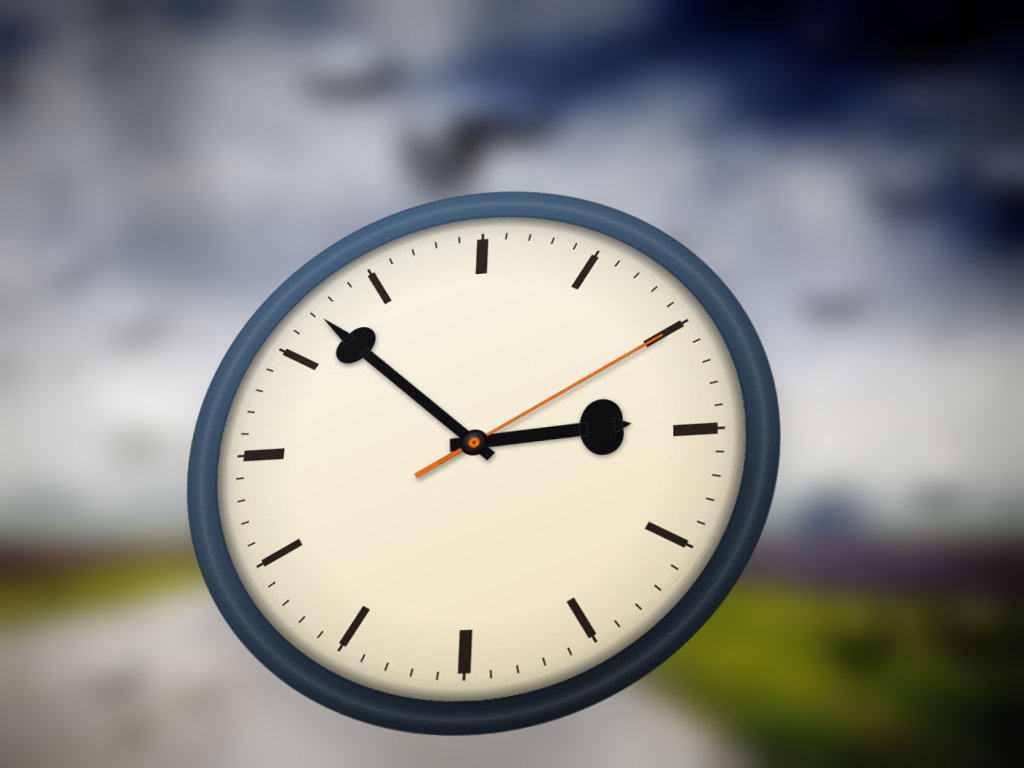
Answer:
2:52:10
